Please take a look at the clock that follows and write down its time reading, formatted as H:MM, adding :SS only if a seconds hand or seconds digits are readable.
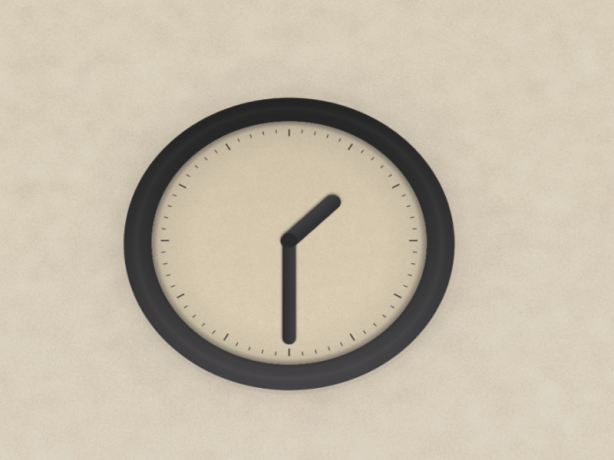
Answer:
1:30
